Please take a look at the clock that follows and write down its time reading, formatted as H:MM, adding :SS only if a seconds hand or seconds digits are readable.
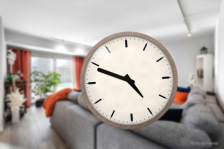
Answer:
4:49
